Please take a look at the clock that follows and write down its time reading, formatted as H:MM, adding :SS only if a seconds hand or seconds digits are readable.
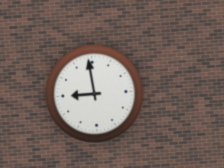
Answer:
8:59
